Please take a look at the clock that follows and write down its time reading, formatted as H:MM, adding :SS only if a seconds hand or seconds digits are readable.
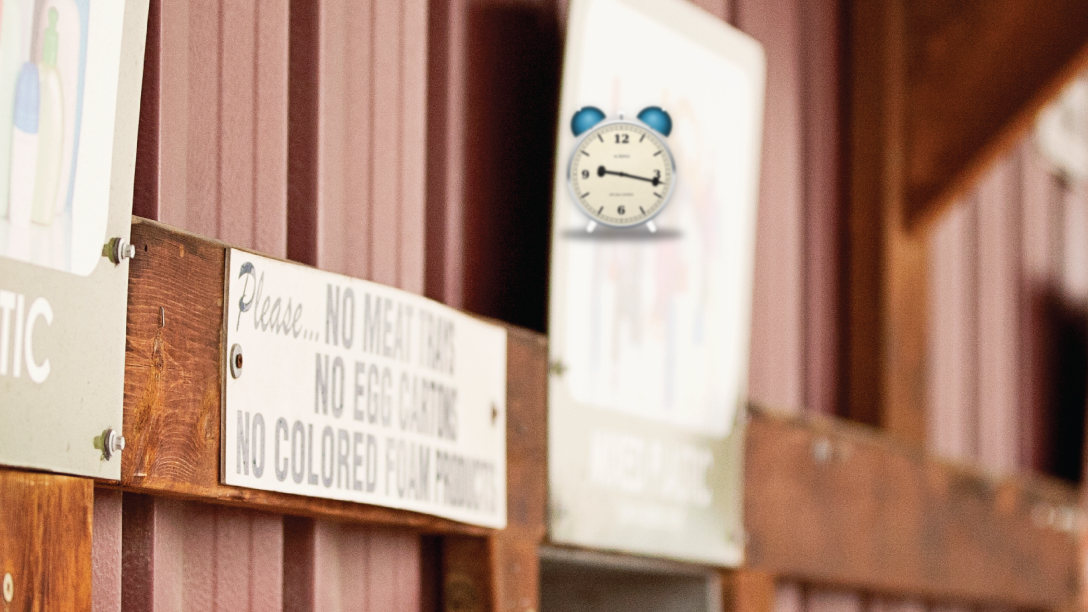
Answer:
9:17
